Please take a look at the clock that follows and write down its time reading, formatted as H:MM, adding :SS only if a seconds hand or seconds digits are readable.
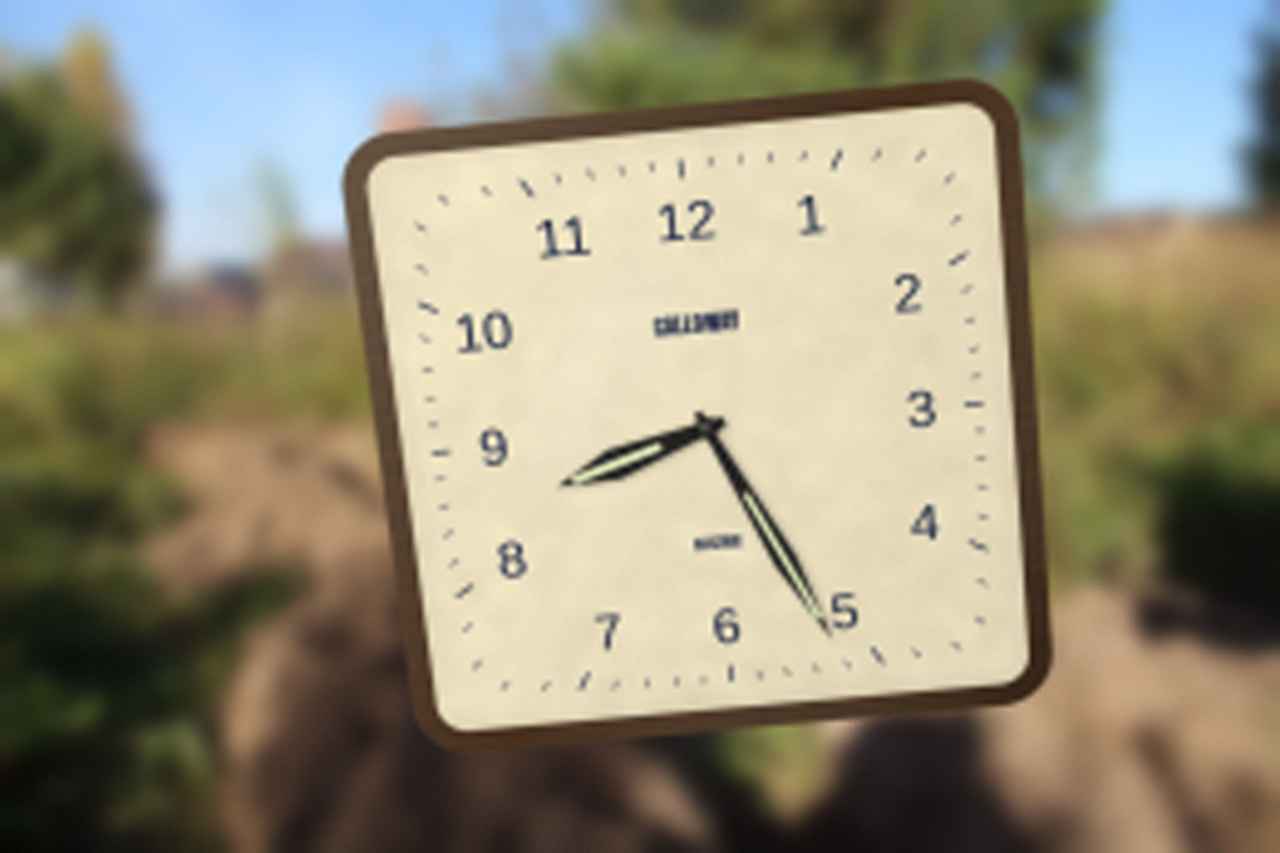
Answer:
8:26
